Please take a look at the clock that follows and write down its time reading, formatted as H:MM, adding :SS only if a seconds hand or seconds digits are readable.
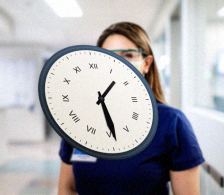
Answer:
1:29
